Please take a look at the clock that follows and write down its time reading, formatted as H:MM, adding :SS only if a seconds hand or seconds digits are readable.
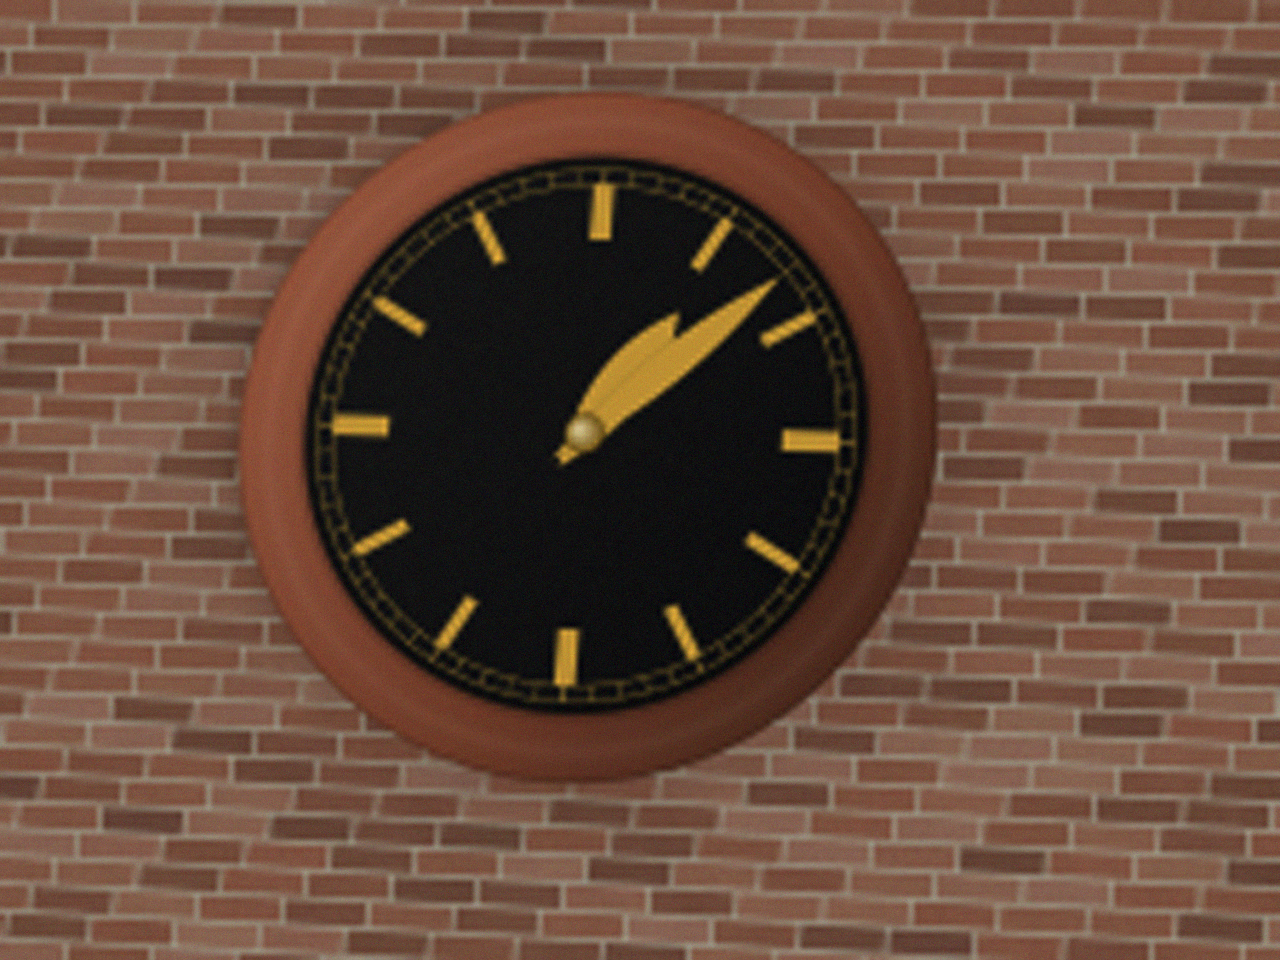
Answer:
1:08
